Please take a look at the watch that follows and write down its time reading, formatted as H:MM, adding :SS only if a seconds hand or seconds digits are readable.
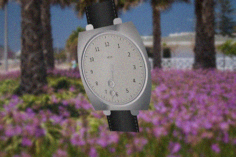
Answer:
6:32
